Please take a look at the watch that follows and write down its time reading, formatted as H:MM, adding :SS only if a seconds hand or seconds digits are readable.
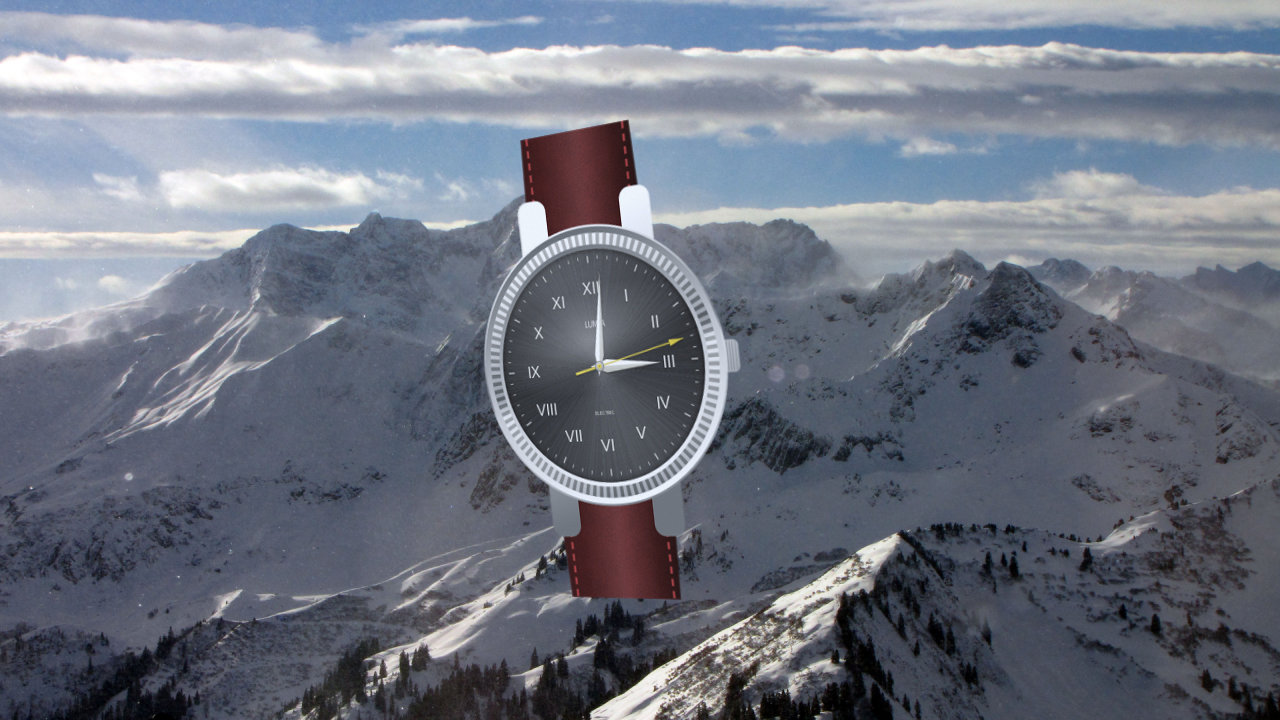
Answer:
3:01:13
